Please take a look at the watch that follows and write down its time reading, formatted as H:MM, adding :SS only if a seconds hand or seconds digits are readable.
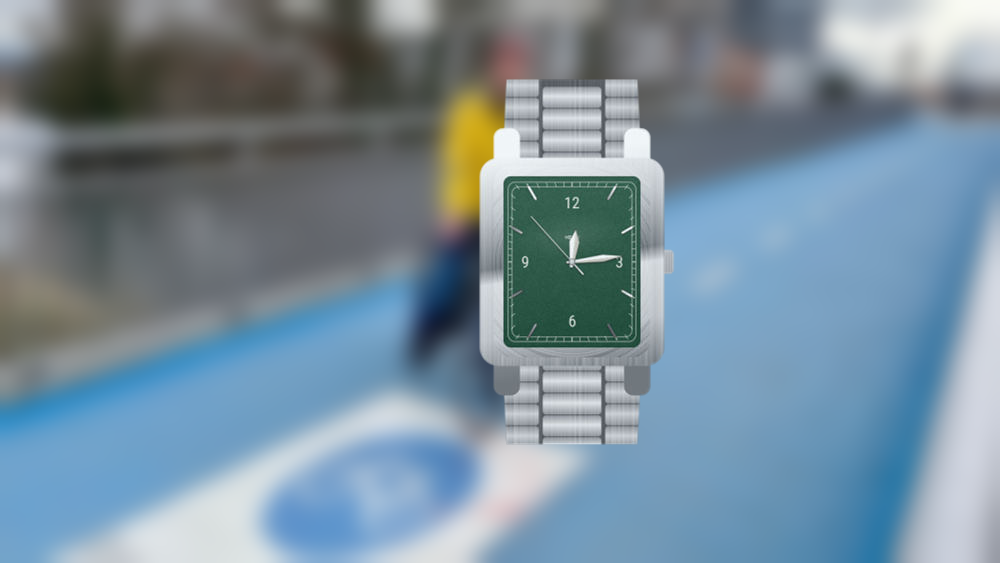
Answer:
12:13:53
